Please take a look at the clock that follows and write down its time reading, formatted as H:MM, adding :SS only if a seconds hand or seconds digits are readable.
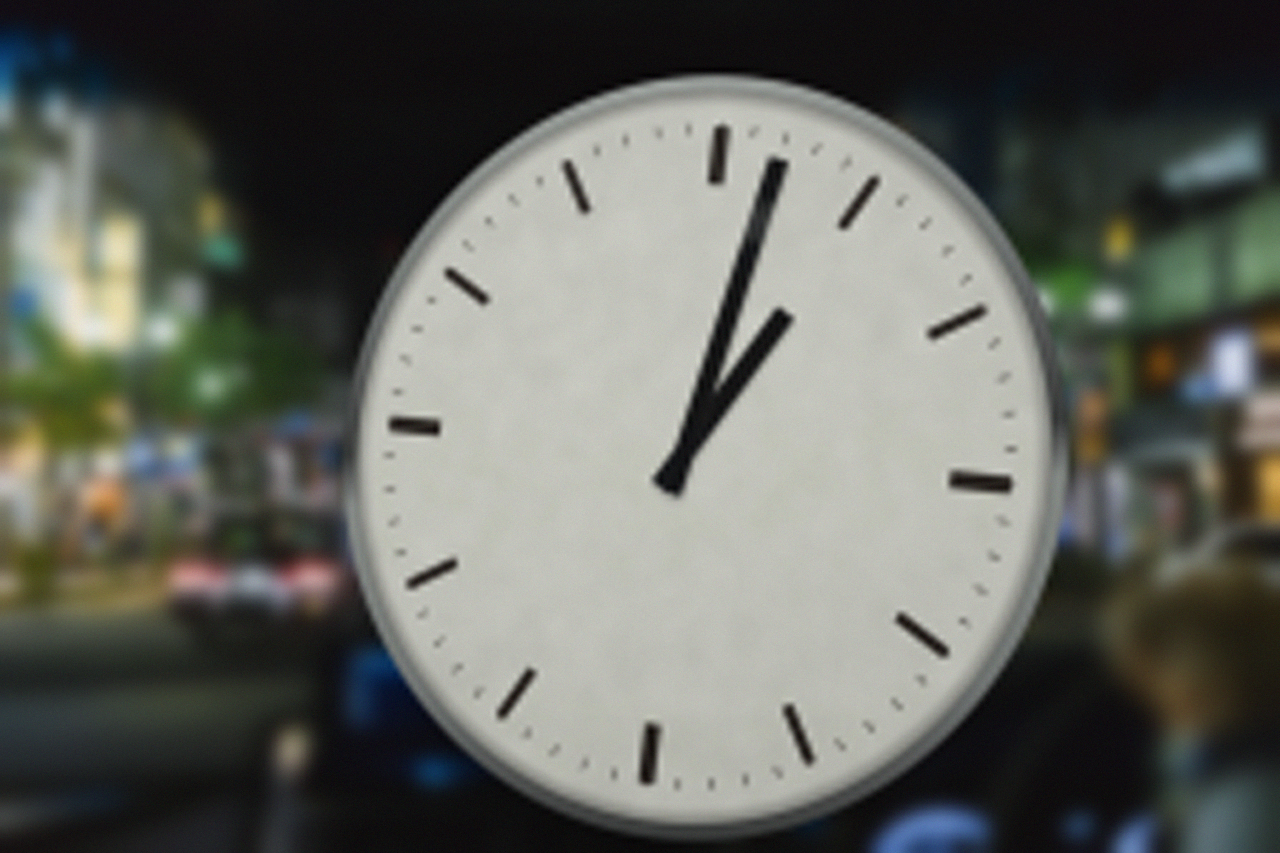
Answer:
1:02
